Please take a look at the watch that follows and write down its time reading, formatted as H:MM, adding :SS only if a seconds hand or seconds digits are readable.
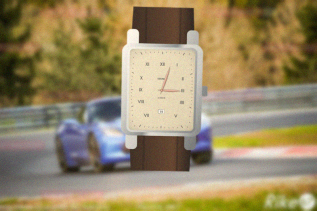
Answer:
3:03
